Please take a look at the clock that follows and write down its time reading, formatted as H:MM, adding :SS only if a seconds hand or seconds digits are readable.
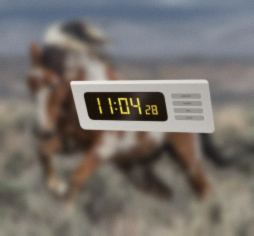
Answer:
11:04:28
